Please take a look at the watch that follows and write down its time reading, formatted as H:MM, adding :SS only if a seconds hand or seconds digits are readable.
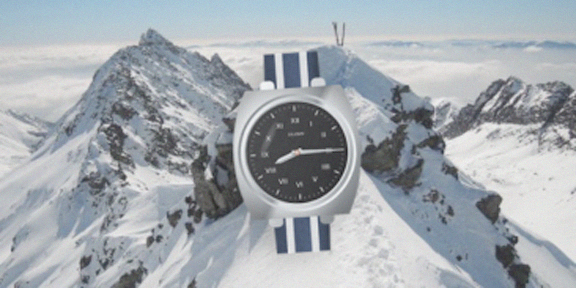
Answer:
8:15
